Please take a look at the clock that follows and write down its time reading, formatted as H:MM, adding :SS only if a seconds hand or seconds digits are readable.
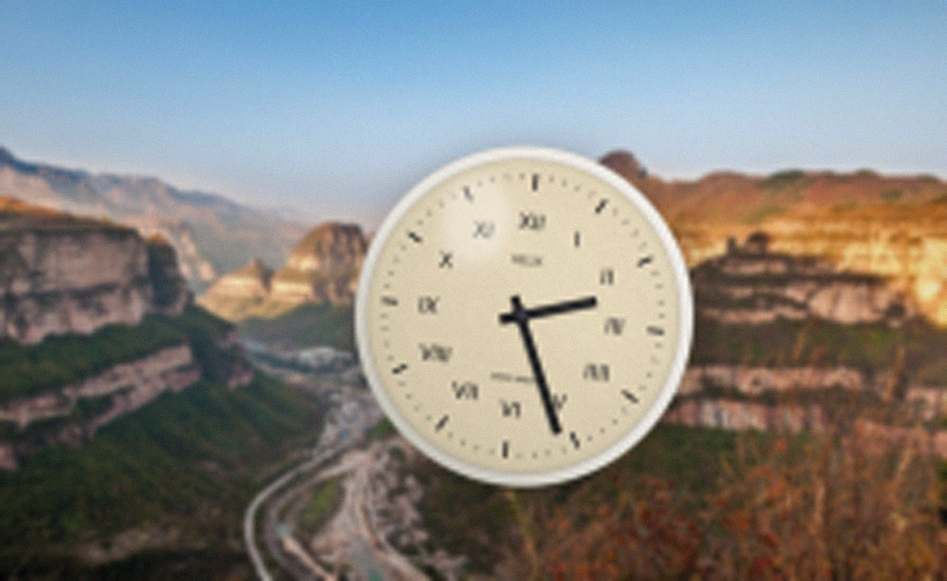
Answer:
2:26
